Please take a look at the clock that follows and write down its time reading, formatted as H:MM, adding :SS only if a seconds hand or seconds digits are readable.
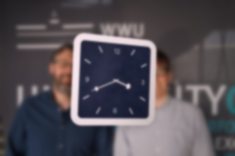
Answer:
3:41
